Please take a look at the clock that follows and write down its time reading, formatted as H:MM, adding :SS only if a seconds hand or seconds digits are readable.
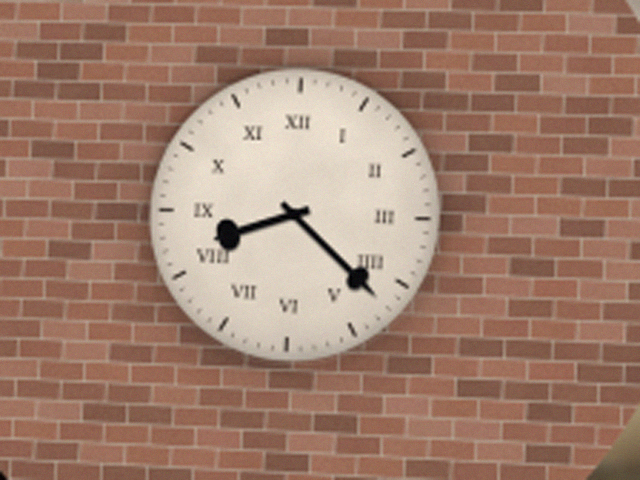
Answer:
8:22
